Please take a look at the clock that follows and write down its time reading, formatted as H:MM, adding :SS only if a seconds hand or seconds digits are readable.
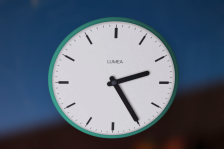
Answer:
2:25
